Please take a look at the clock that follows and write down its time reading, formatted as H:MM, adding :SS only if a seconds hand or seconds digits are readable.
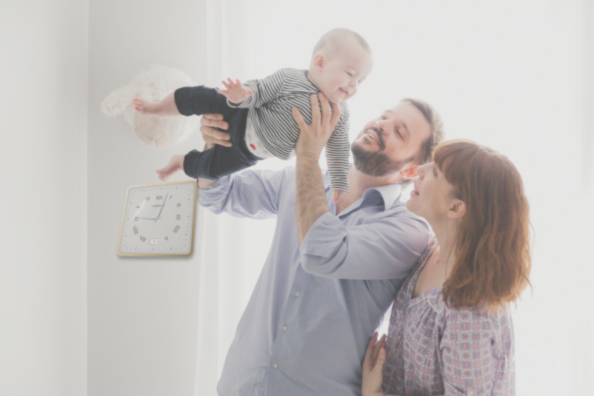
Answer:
9:03
